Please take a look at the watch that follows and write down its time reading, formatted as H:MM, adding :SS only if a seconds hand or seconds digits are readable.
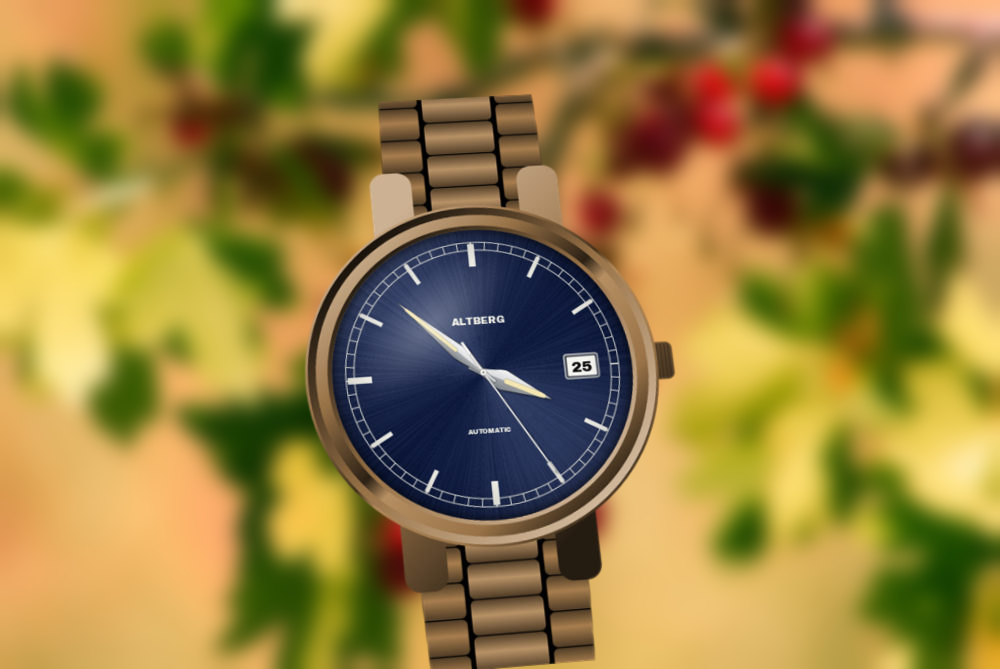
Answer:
3:52:25
